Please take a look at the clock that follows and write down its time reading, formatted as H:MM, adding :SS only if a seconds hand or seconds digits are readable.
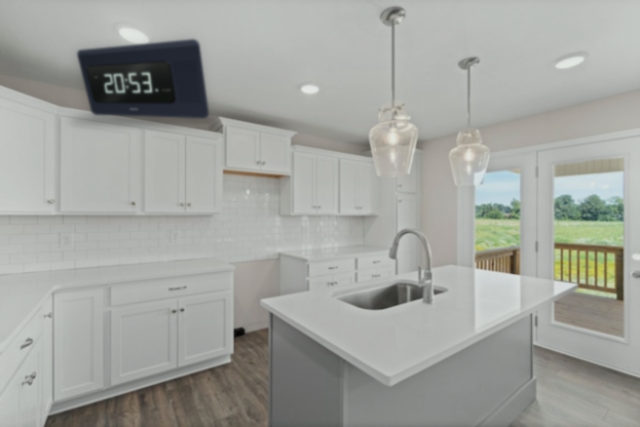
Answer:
20:53
